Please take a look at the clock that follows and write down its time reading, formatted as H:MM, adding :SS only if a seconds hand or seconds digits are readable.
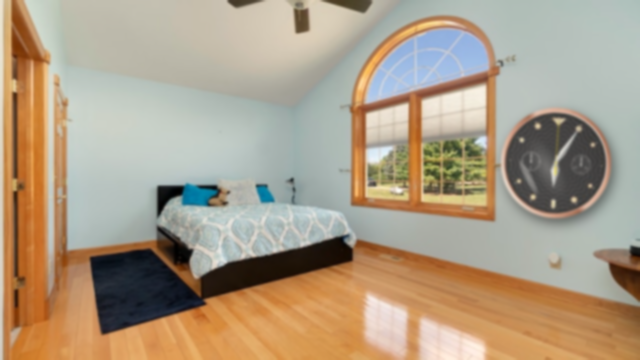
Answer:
6:05
